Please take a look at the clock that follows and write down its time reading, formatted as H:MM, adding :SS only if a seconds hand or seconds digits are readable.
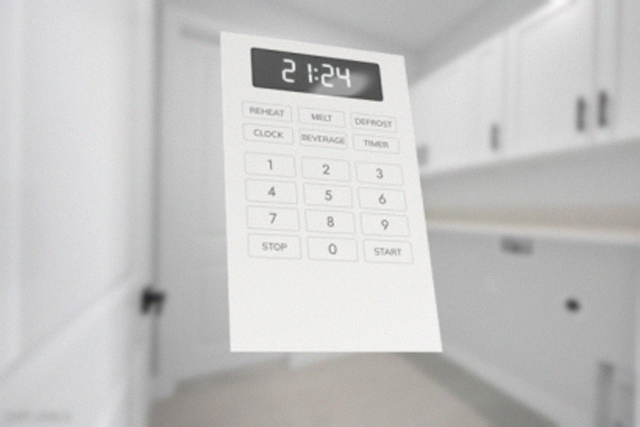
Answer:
21:24
